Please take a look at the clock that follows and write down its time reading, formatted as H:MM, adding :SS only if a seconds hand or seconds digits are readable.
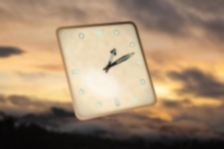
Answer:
1:12
